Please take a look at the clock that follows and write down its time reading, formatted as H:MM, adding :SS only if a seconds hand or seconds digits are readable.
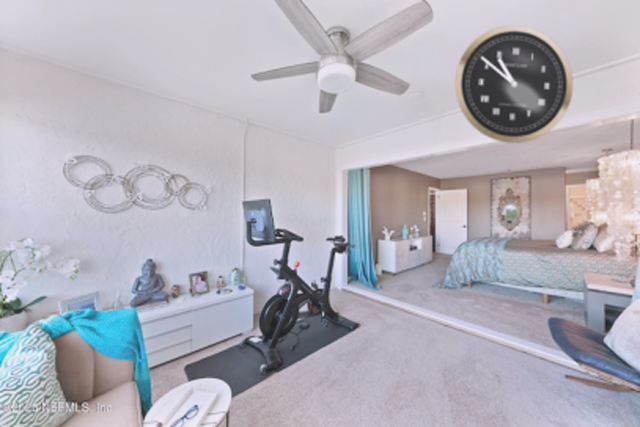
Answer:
10:51
